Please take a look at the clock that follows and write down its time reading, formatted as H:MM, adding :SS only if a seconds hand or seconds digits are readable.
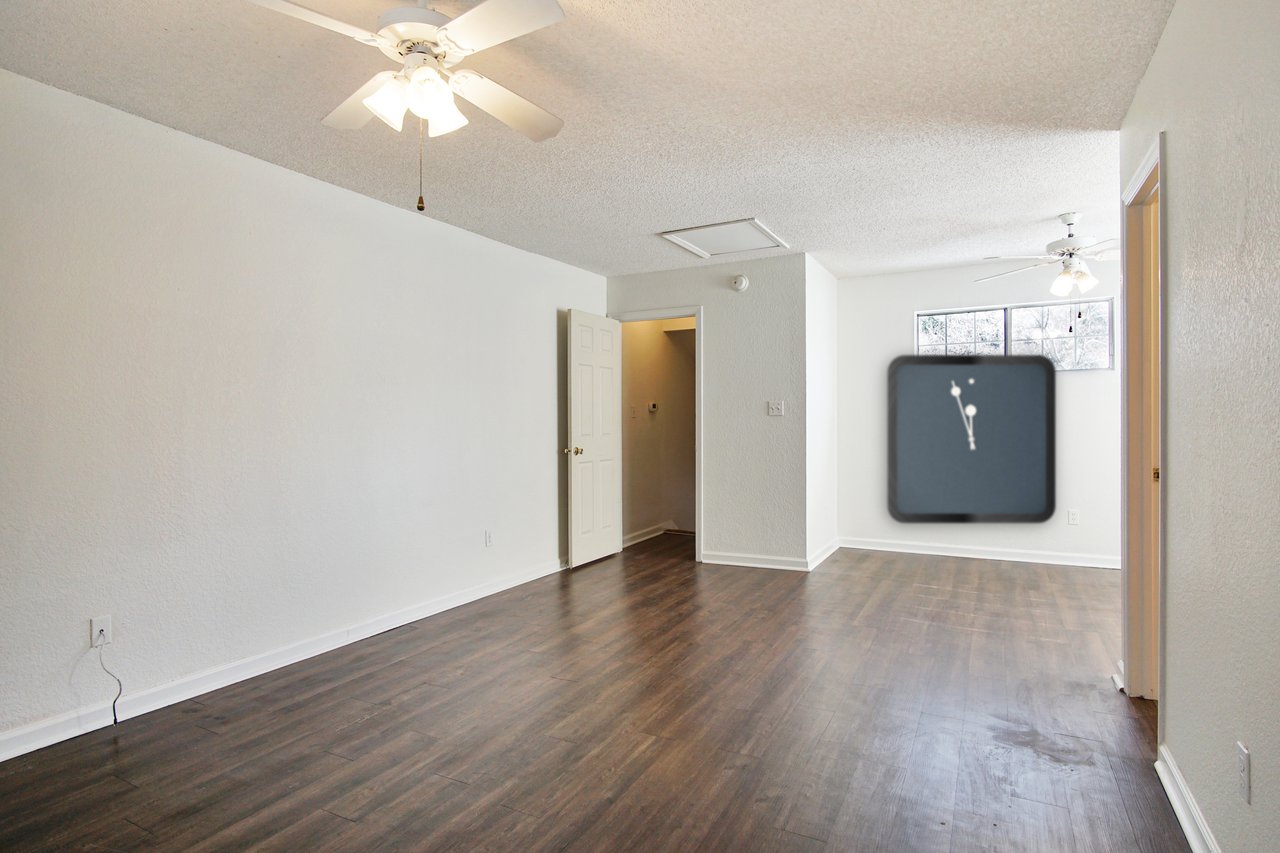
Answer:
11:57
